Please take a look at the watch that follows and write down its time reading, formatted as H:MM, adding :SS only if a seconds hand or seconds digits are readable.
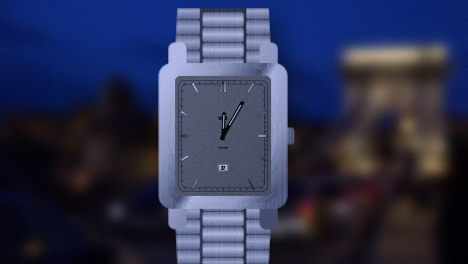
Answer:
12:05
